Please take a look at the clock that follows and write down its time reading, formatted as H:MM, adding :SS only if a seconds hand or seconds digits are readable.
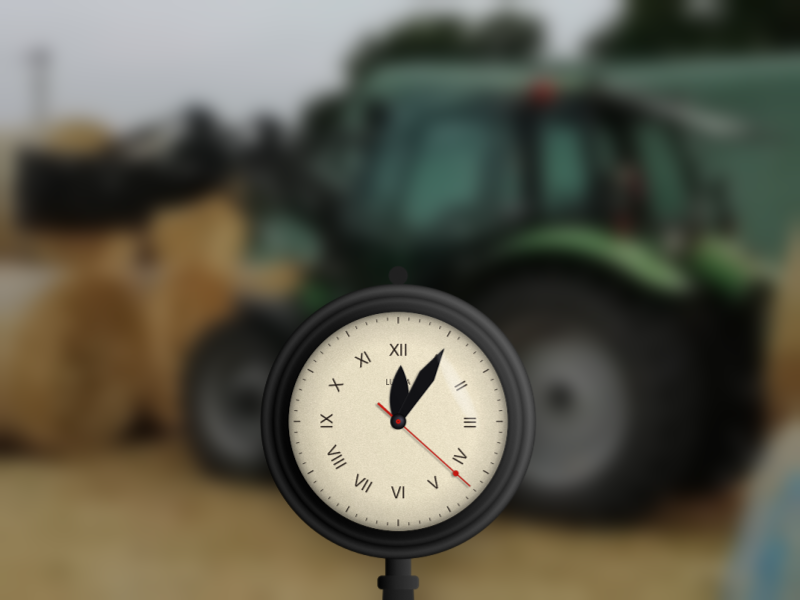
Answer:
12:05:22
